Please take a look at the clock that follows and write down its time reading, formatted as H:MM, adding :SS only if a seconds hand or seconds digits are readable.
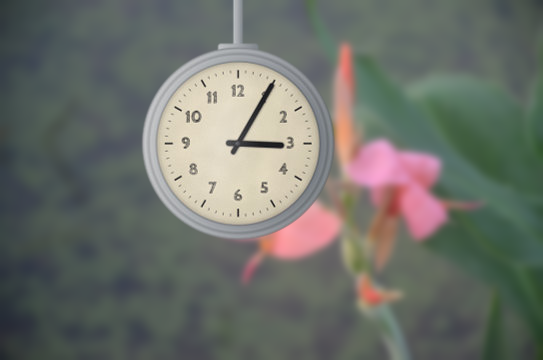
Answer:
3:05
